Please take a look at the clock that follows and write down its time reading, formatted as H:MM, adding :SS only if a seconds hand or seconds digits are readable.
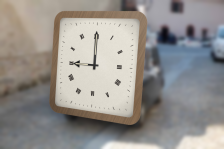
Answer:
9:00
